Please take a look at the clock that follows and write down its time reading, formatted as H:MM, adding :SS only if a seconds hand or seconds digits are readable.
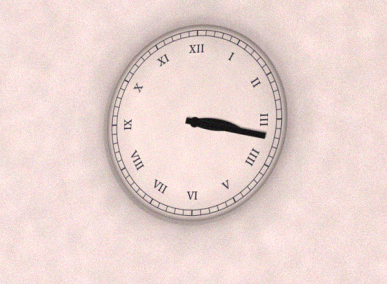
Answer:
3:17
